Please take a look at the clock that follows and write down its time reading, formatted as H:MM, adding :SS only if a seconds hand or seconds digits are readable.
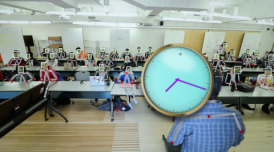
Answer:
7:17
